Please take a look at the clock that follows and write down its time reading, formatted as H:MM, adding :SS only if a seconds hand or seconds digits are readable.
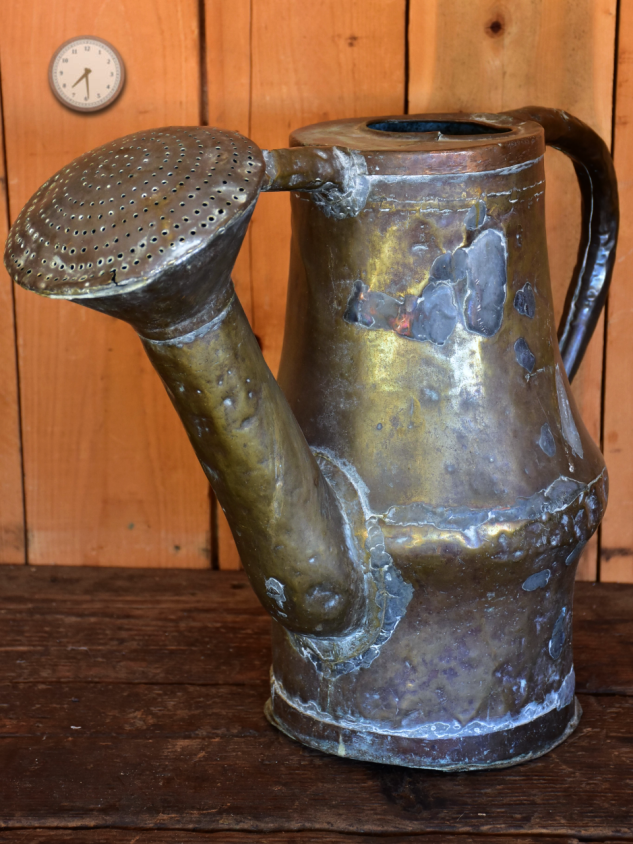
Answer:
7:29
